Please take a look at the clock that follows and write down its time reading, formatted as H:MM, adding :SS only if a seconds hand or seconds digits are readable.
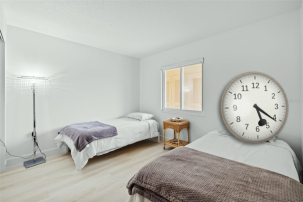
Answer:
5:21
